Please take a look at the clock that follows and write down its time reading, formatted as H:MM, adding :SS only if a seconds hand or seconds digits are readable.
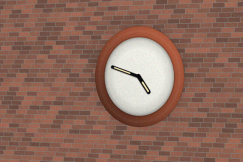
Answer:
4:48
